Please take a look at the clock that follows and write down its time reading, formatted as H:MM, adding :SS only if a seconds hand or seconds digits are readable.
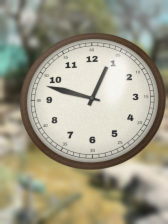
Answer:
12:48
